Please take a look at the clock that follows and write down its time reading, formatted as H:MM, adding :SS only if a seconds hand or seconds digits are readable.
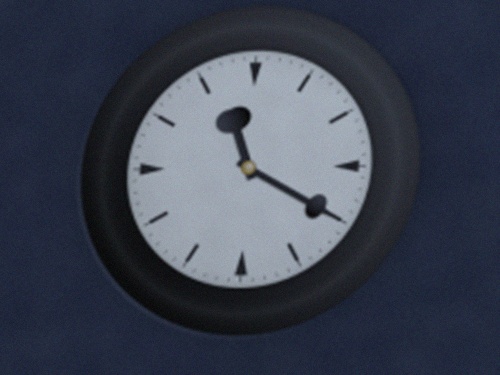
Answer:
11:20
